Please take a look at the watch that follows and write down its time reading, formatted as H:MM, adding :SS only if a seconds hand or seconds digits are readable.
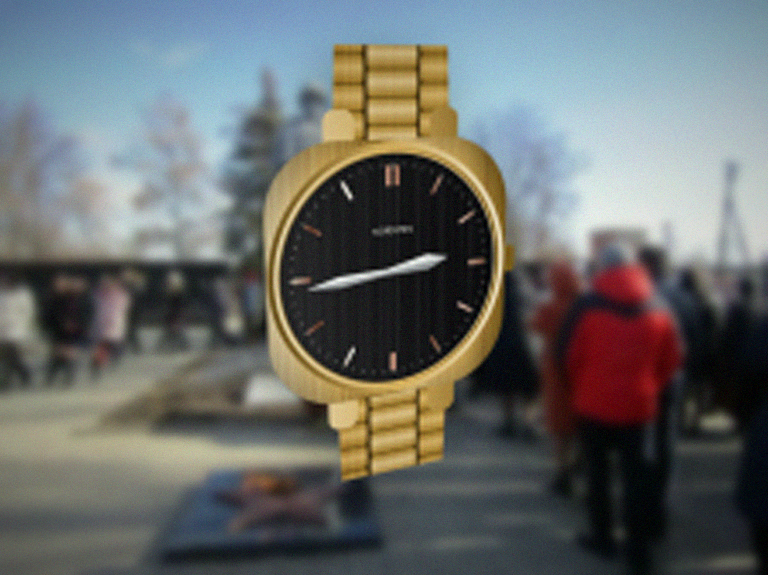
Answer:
2:44
